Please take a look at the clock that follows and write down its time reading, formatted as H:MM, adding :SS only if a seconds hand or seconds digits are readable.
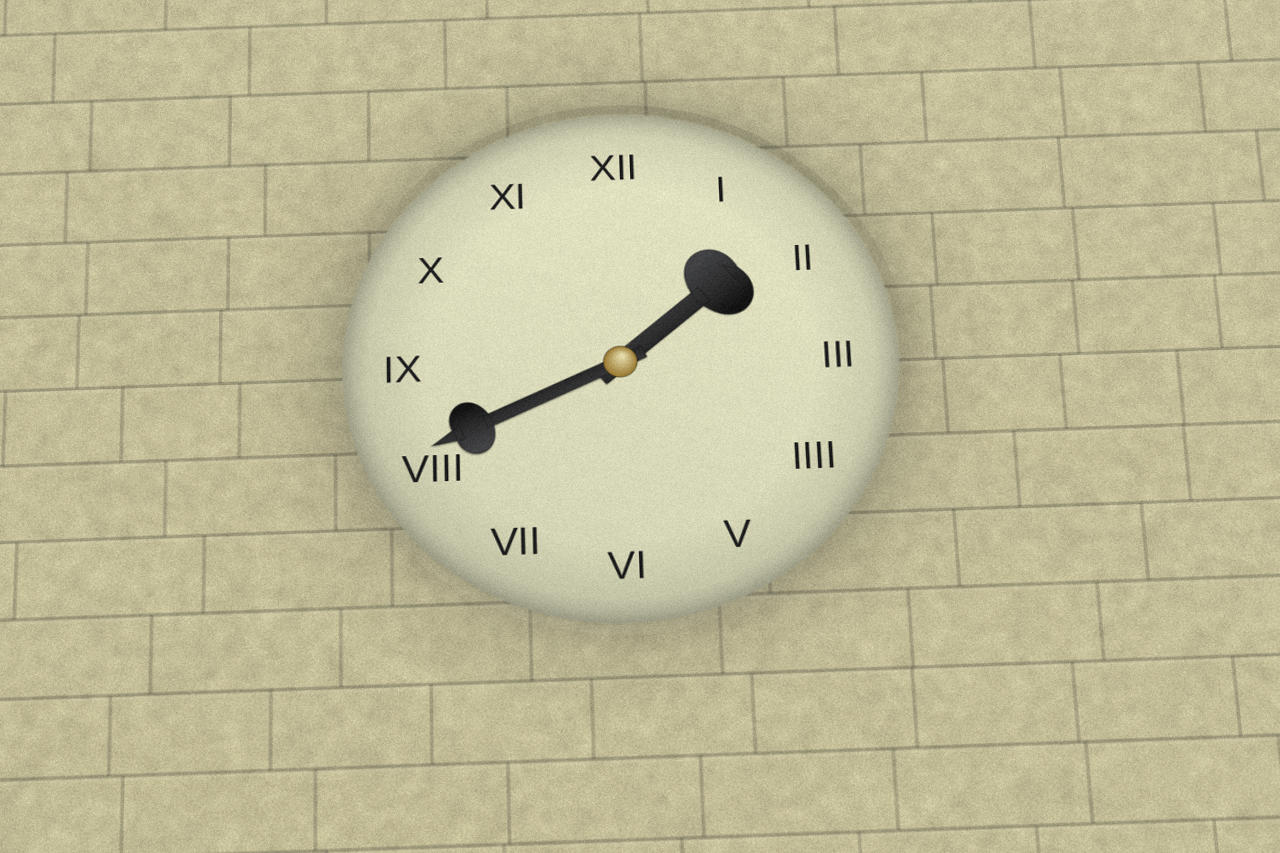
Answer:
1:41
